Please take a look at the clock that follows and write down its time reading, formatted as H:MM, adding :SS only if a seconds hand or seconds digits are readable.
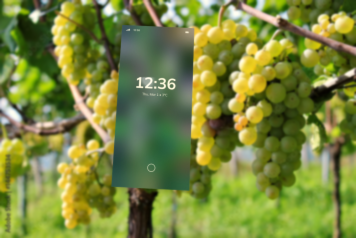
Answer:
12:36
